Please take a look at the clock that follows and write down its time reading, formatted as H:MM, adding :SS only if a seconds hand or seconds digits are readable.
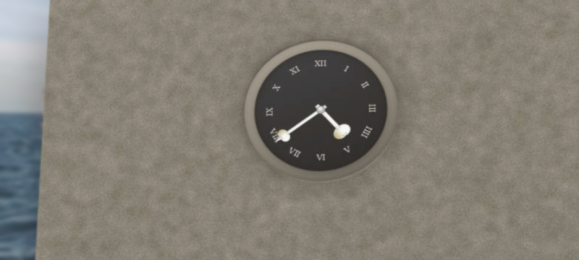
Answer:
4:39
